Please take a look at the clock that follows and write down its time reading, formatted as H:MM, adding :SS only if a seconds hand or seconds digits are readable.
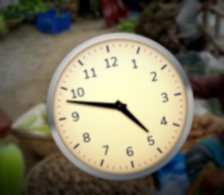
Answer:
4:48
